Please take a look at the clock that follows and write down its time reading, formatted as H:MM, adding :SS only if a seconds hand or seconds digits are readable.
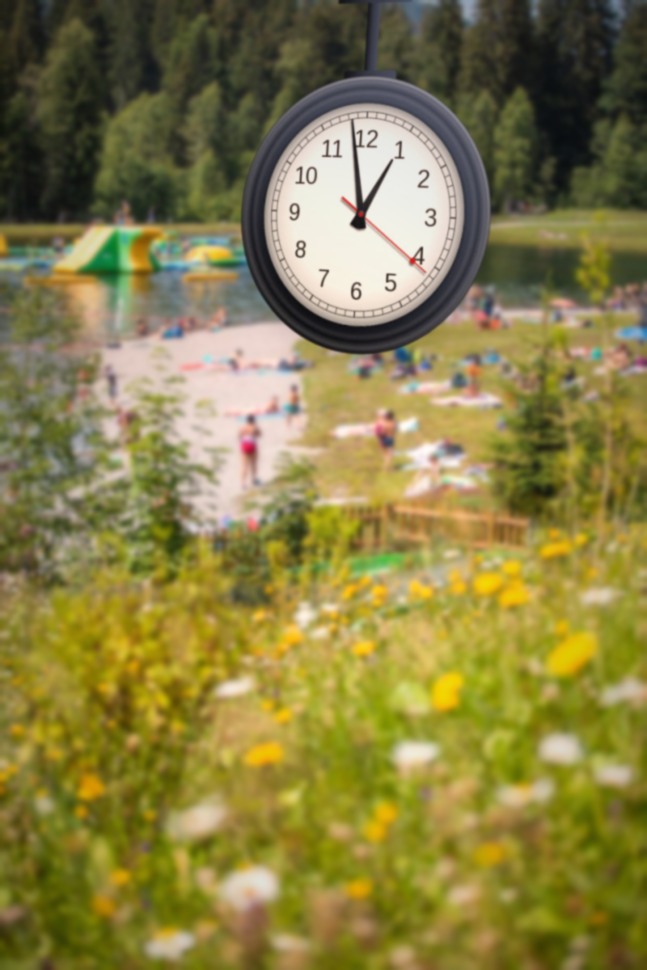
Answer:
12:58:21
